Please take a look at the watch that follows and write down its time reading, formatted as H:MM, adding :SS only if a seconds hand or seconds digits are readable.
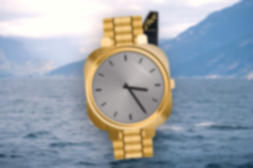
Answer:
3:25
